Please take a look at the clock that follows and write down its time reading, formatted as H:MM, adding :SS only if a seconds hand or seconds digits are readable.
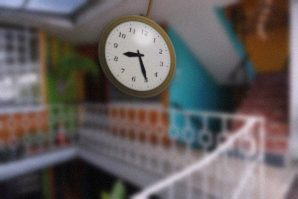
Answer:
8:25
